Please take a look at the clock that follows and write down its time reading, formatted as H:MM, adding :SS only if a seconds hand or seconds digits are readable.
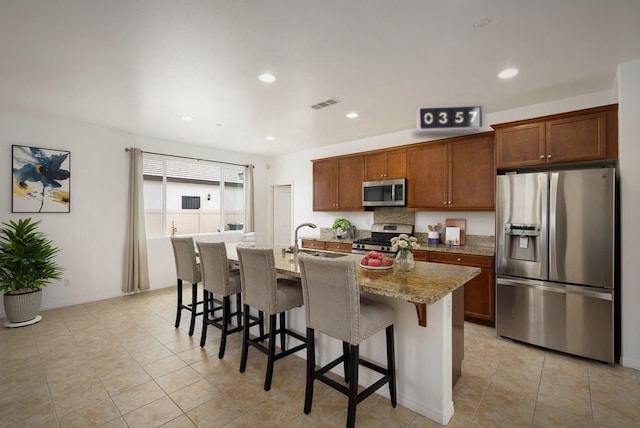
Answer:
3:57
